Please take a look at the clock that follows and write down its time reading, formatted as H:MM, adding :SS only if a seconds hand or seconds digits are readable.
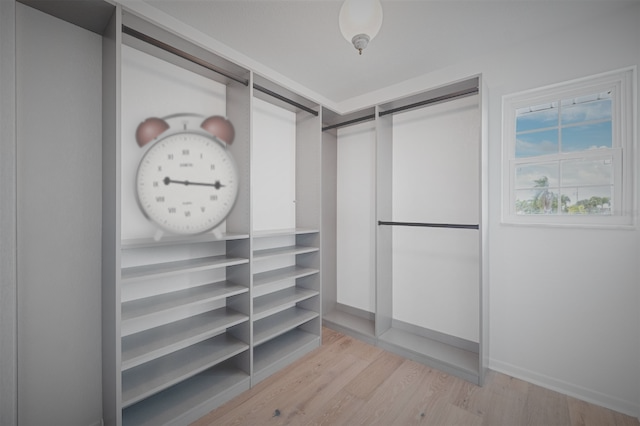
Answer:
9:16
